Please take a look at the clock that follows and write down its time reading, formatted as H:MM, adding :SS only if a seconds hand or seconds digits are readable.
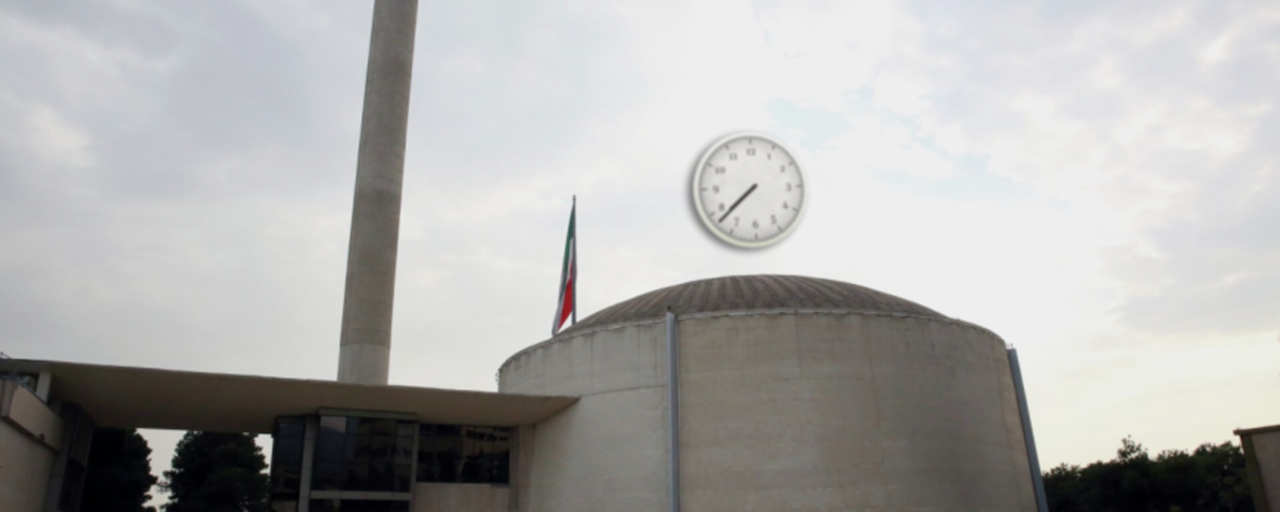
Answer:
7:38
